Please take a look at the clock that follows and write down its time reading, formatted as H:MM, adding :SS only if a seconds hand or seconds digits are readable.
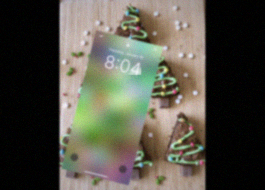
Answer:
8:04
